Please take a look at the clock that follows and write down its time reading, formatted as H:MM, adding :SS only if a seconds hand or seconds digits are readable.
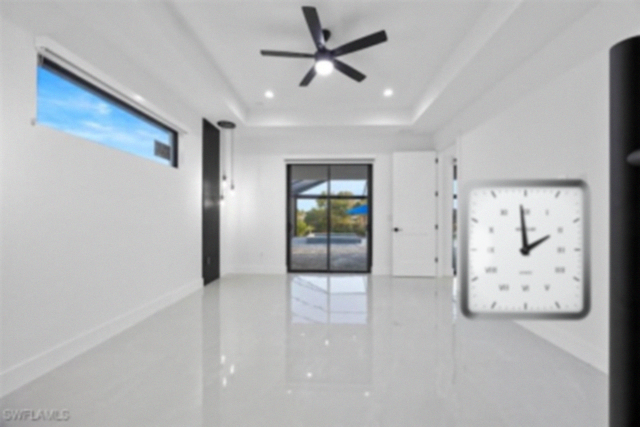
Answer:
1:59
